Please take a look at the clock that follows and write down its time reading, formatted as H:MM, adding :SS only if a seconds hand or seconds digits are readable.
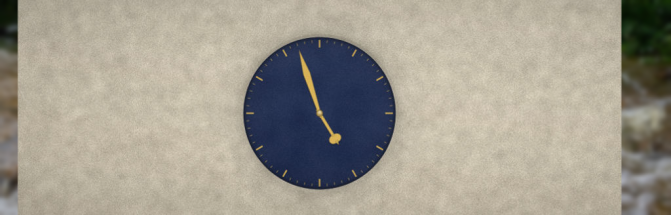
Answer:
4:57
